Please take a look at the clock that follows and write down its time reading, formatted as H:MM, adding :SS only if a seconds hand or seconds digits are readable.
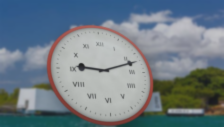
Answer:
9:12
